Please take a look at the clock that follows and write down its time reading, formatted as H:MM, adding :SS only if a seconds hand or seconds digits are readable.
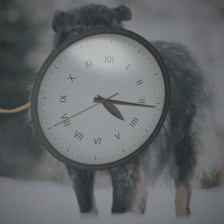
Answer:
4:15:40
